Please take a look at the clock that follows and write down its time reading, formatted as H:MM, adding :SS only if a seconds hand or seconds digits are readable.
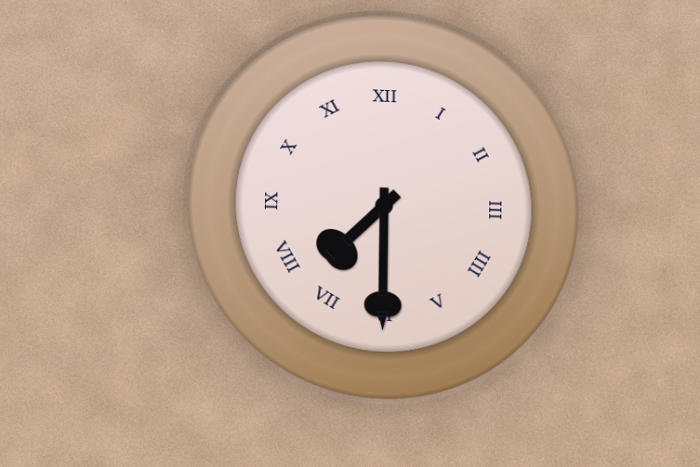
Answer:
7:30
